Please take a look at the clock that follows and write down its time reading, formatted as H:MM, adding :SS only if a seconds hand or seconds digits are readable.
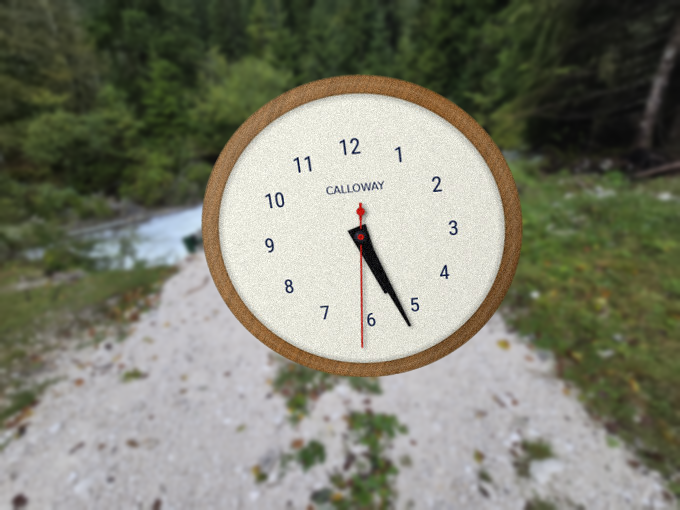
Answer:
5:26:31
